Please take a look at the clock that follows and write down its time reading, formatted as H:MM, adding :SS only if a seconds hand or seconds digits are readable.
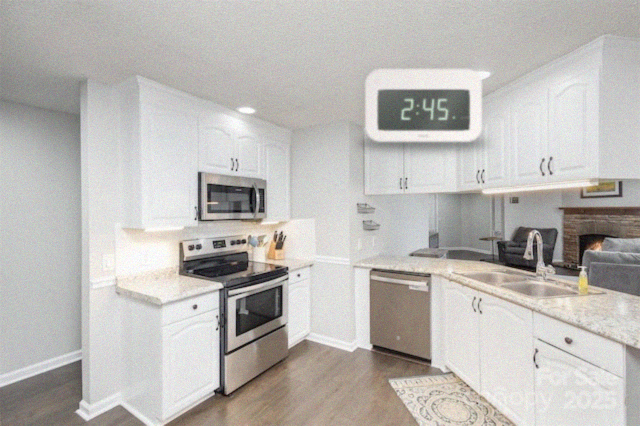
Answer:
2:45
